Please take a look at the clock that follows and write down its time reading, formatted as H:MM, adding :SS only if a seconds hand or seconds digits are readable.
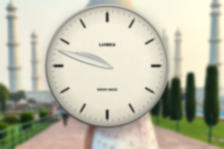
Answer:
9:48
